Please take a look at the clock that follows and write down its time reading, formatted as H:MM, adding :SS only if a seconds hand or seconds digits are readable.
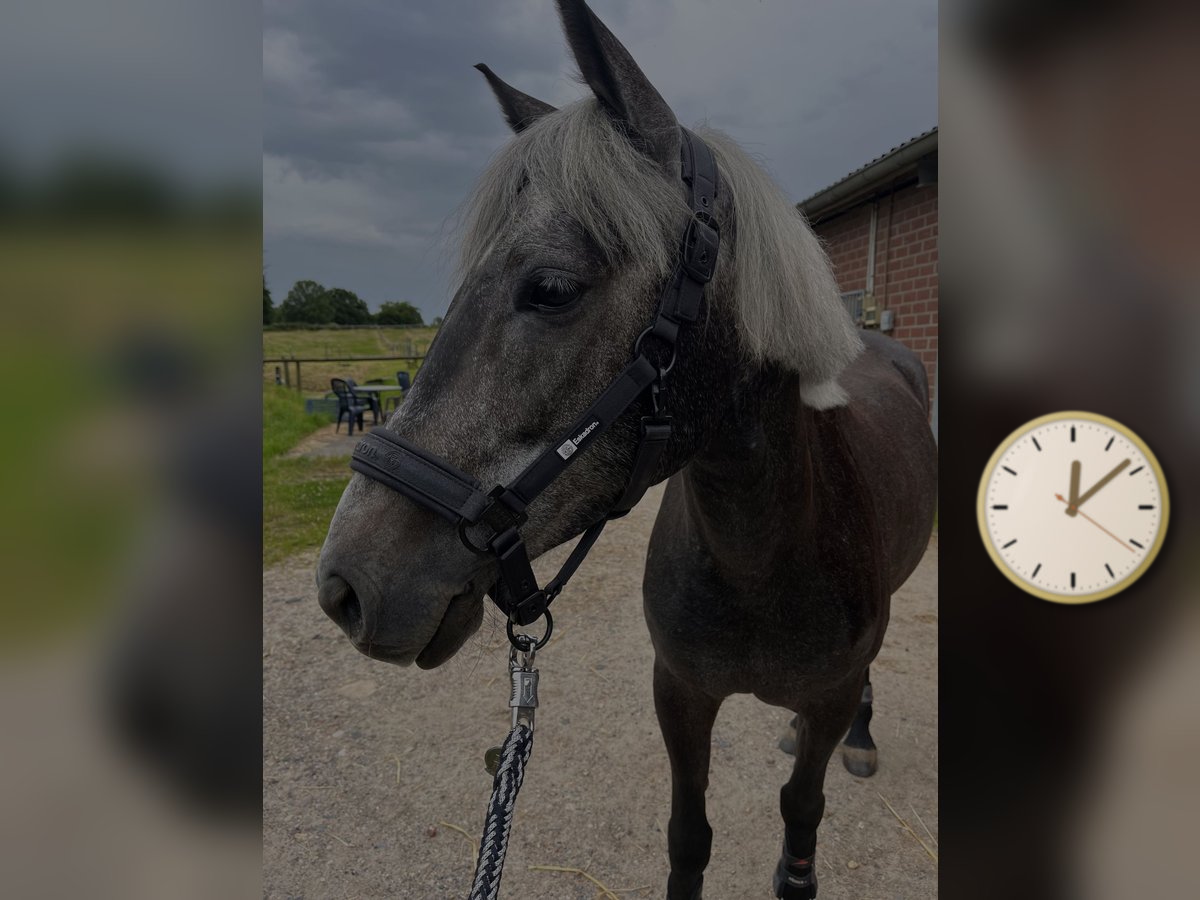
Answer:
12:08:21
